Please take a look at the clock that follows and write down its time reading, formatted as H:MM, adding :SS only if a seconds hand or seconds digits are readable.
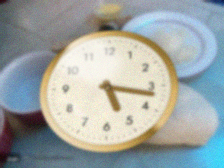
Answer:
5:17
